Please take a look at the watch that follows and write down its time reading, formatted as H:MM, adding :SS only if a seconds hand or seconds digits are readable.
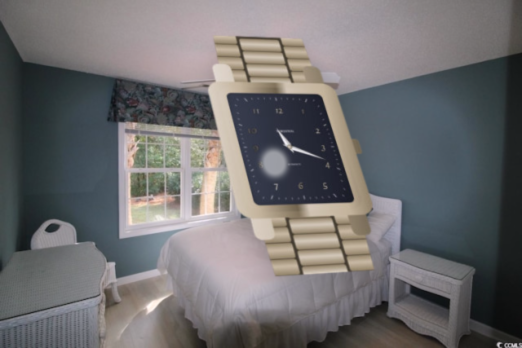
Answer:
11:19
